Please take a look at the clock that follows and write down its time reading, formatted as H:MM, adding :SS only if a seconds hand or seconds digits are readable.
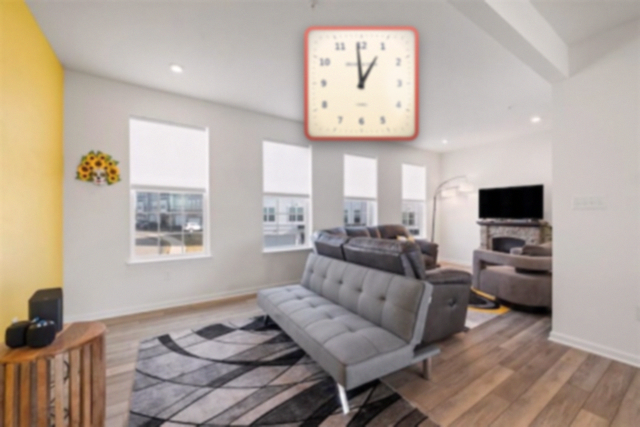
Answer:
12:59
